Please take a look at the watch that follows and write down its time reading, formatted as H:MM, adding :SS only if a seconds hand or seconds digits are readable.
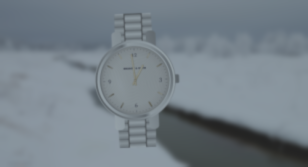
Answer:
12:59
